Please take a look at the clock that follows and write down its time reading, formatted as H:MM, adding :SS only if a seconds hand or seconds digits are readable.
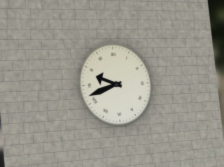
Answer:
9:42
